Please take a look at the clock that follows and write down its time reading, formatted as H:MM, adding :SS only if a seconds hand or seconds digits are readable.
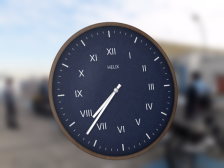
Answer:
7:37
